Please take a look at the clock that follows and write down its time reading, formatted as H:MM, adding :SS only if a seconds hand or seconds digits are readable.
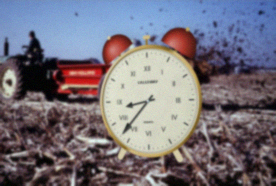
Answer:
8:37
